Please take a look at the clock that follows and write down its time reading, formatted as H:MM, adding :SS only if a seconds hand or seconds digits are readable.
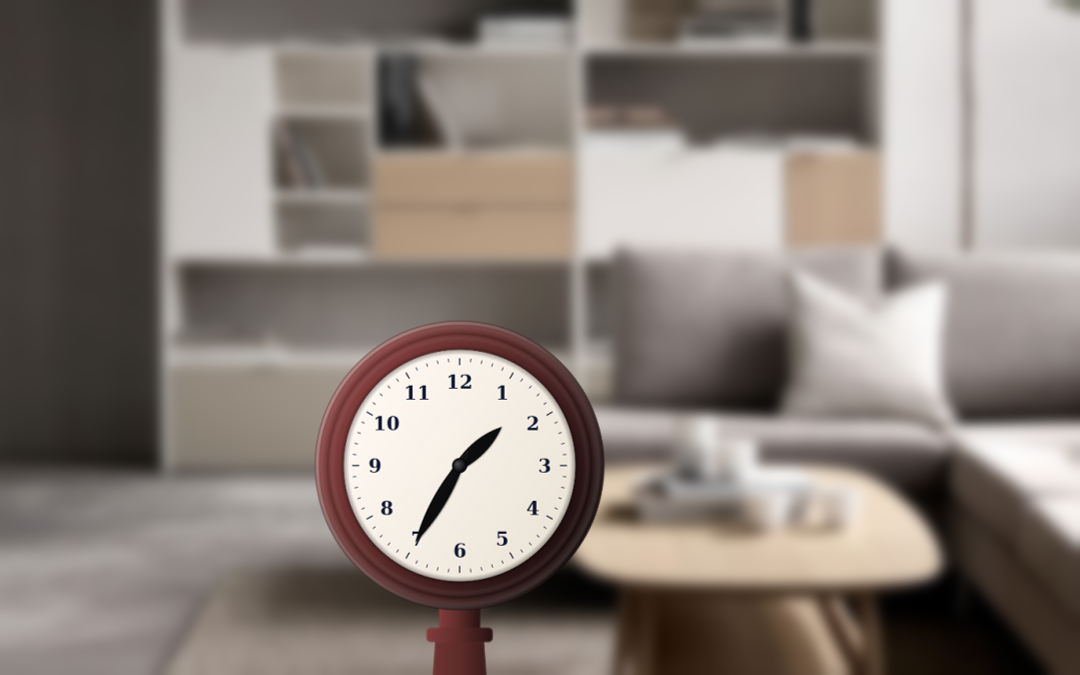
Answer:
1:35
